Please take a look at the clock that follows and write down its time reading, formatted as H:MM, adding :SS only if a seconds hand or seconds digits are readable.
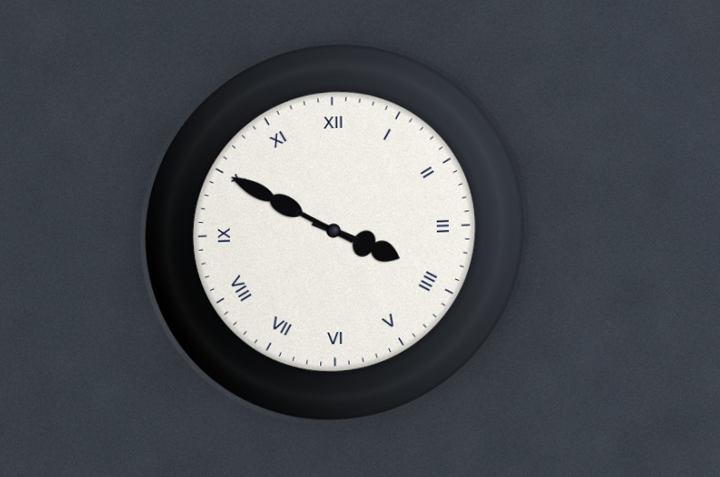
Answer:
3:50
